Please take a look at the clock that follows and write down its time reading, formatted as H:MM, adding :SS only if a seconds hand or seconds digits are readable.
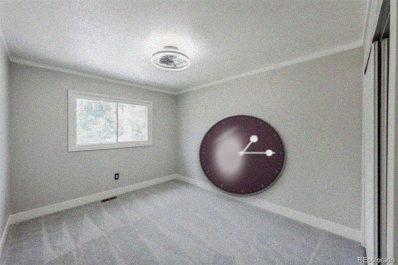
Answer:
1:15
